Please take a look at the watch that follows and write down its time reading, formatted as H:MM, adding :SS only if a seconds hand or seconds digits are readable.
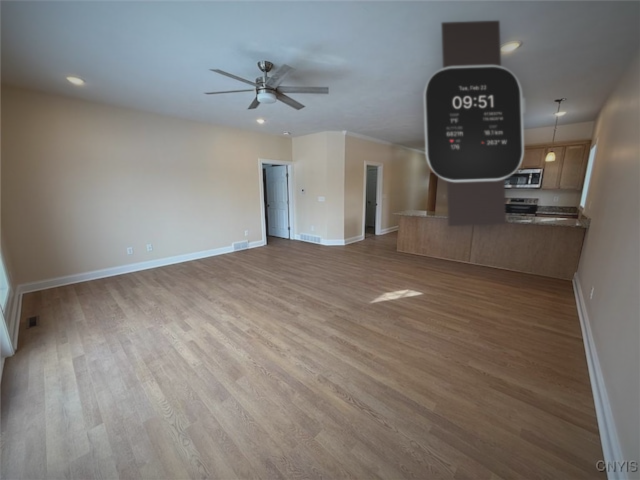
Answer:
9:51
